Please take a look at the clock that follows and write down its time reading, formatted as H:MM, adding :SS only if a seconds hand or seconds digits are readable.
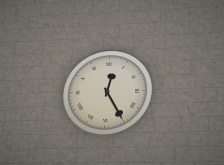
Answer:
12:25
